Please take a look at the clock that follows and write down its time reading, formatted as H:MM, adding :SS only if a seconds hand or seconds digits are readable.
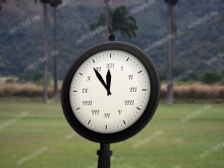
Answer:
11:54
